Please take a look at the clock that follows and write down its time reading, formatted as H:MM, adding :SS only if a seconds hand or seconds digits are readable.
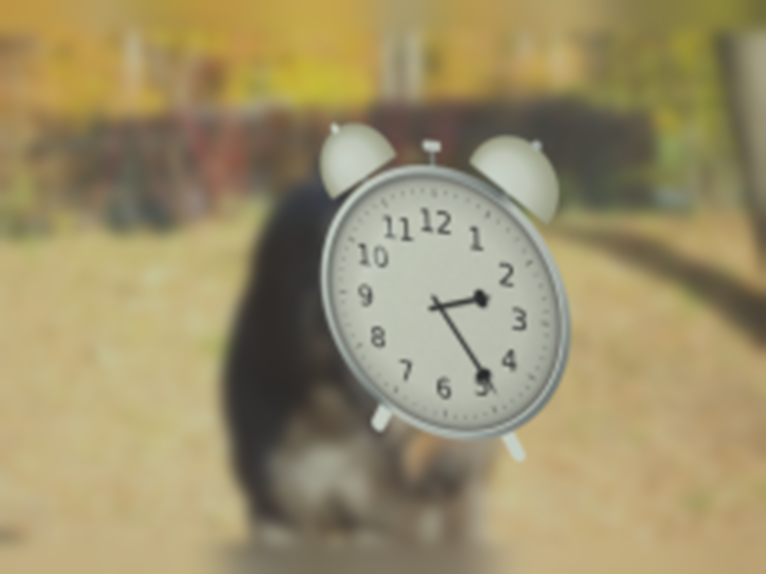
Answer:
2:24
